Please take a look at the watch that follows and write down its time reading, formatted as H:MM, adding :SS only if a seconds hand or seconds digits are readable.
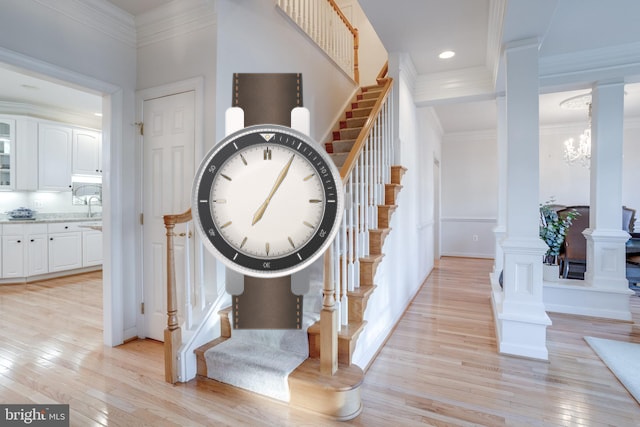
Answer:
7:05
